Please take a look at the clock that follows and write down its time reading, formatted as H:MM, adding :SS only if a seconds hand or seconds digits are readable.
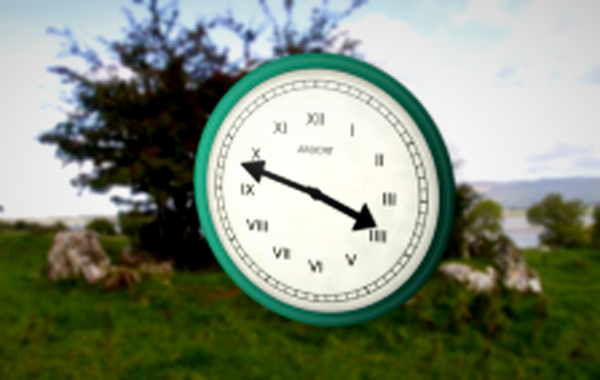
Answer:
3:48
